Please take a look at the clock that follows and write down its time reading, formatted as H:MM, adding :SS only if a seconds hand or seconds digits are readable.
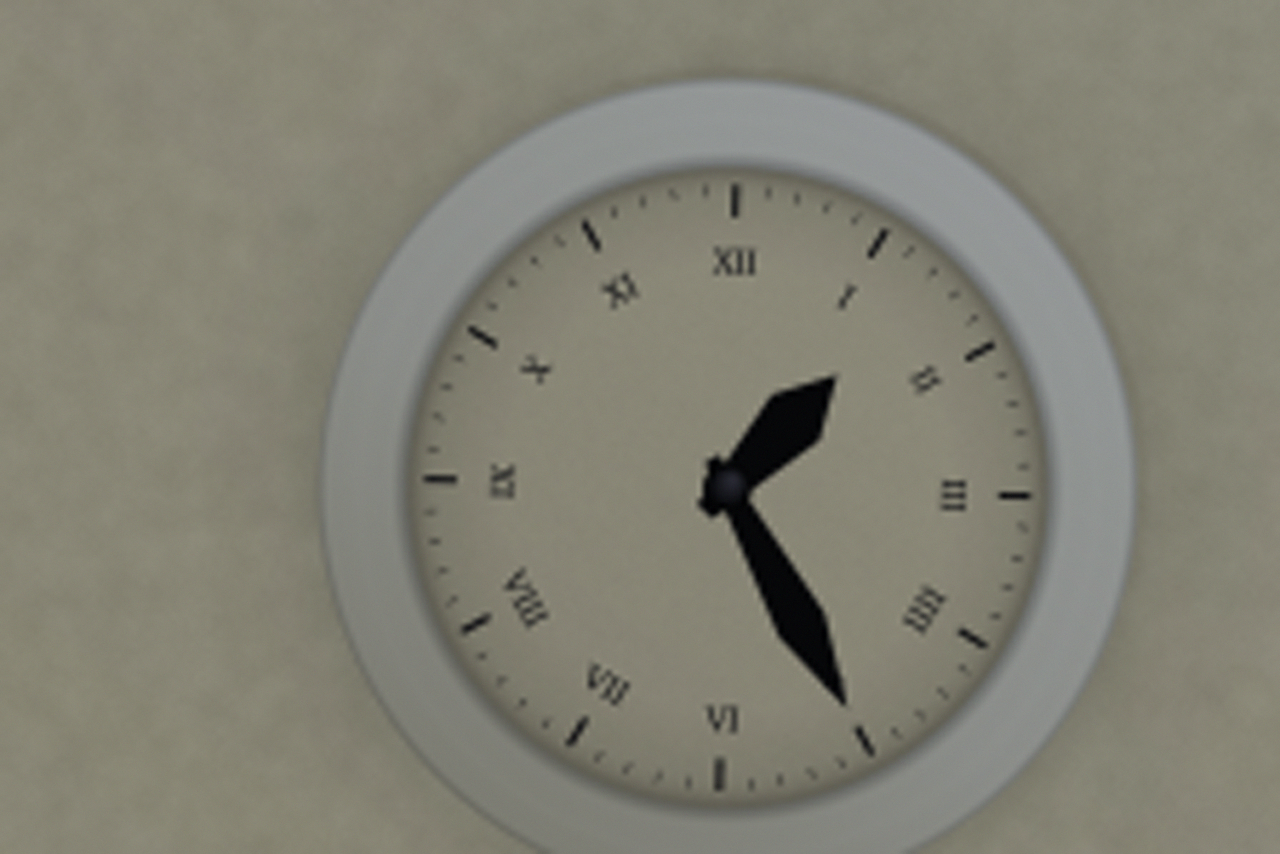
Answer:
1:25
